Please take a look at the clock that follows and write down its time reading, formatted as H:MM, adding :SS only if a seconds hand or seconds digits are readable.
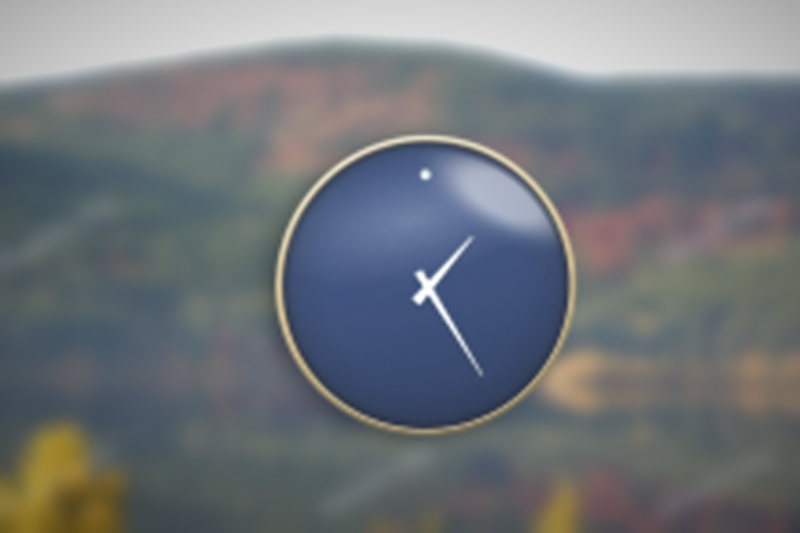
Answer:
1:25
